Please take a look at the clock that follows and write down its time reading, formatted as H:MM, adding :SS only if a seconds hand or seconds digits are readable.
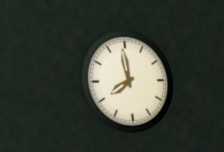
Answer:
7:59
